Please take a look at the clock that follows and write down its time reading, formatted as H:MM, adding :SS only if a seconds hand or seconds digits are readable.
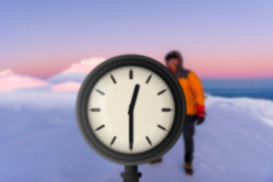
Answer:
12:30
